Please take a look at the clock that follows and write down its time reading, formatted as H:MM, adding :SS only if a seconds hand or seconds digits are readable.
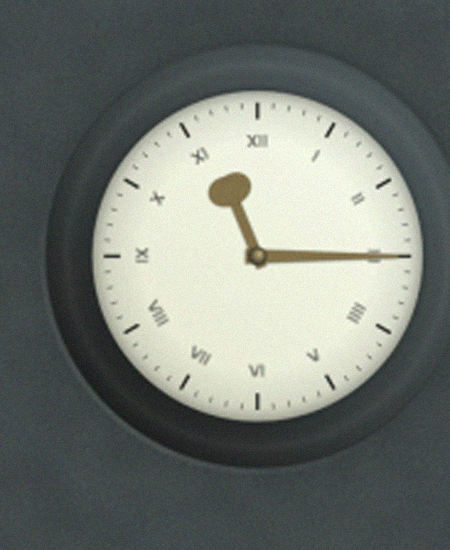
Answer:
11:15
